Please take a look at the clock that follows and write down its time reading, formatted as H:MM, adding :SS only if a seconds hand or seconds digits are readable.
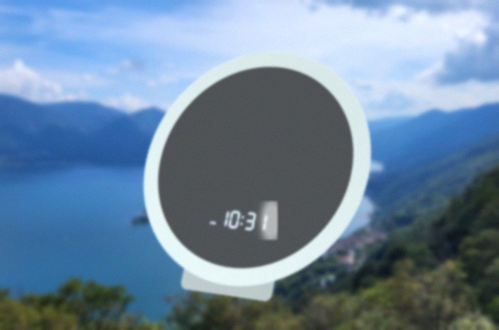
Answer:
10:31
